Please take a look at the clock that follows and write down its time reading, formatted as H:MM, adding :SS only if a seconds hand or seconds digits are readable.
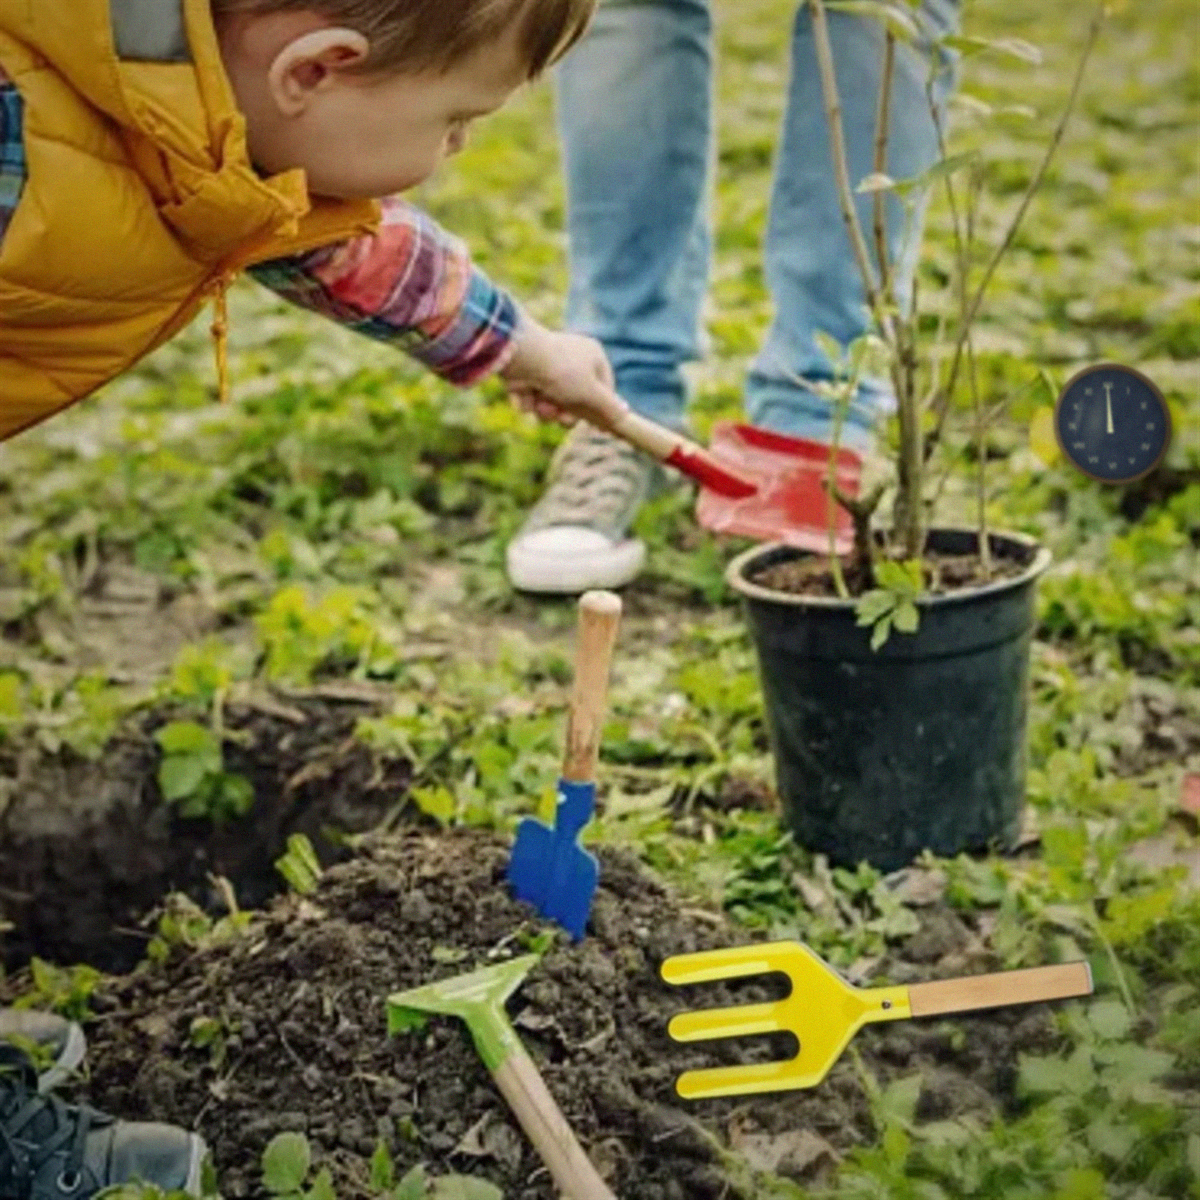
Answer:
12:00
